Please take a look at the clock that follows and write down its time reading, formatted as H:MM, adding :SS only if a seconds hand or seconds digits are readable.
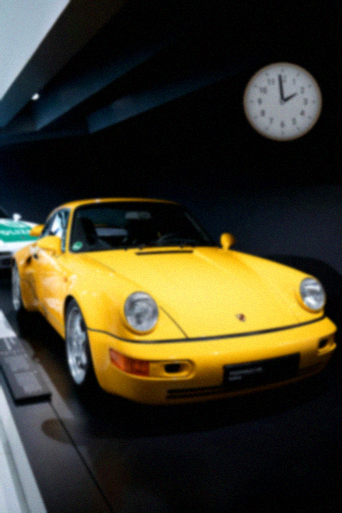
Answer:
1:59
